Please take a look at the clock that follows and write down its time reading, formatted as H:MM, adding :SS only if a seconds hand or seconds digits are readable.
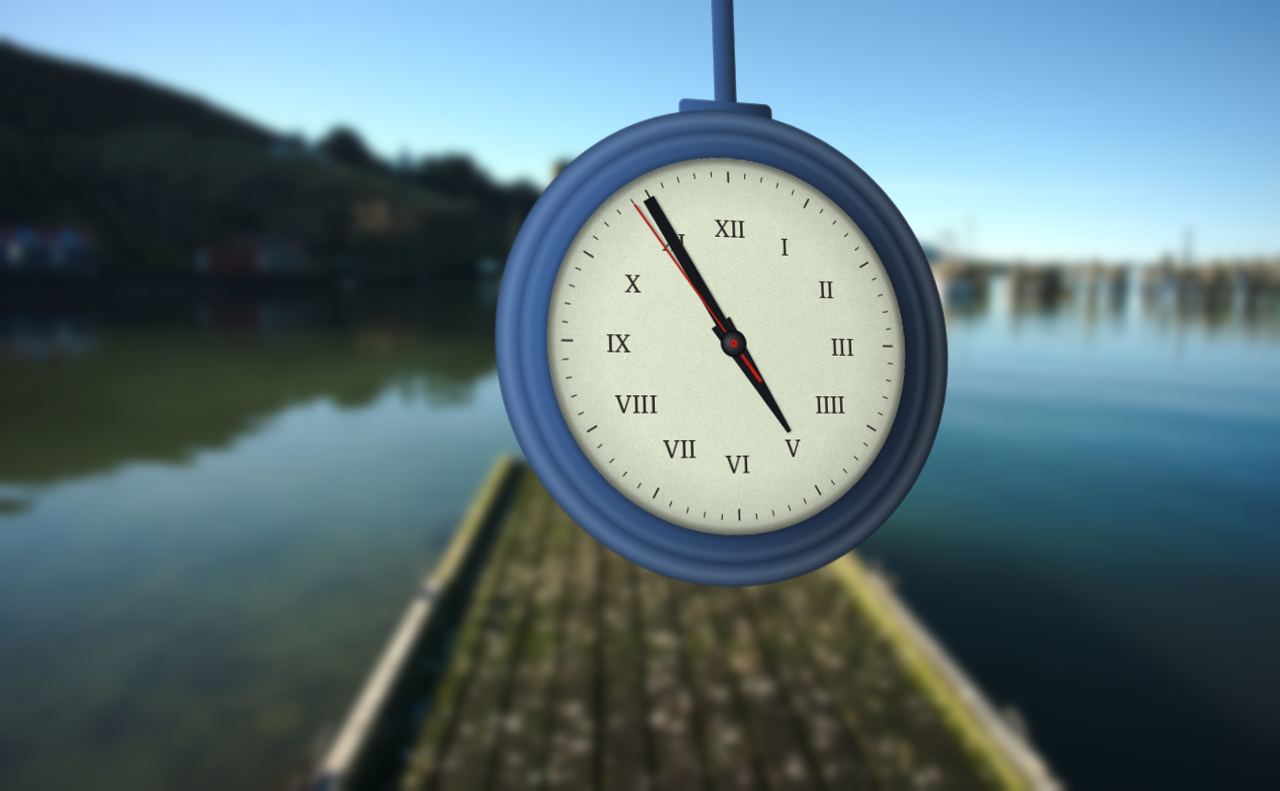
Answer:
4:54:54
